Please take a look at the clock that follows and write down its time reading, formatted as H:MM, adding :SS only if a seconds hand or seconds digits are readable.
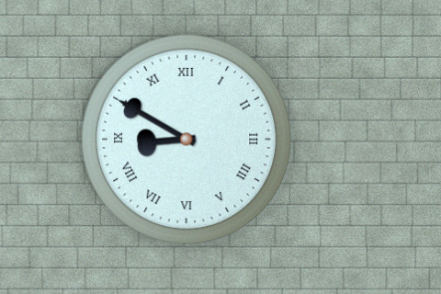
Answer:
8:50
